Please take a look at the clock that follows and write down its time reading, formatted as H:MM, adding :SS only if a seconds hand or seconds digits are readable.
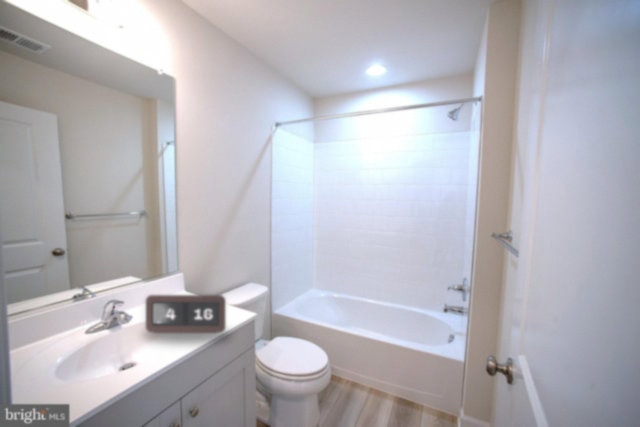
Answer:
4:16
